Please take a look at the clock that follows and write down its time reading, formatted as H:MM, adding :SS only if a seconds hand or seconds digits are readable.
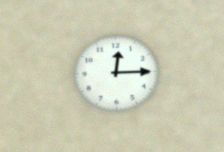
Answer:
12:15
